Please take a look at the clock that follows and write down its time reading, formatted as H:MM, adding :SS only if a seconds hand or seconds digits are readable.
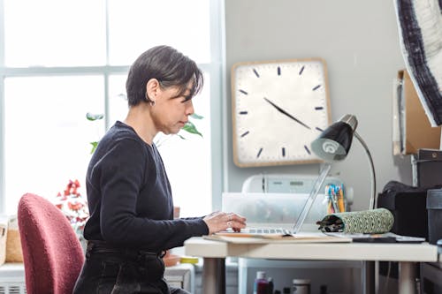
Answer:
10:21
